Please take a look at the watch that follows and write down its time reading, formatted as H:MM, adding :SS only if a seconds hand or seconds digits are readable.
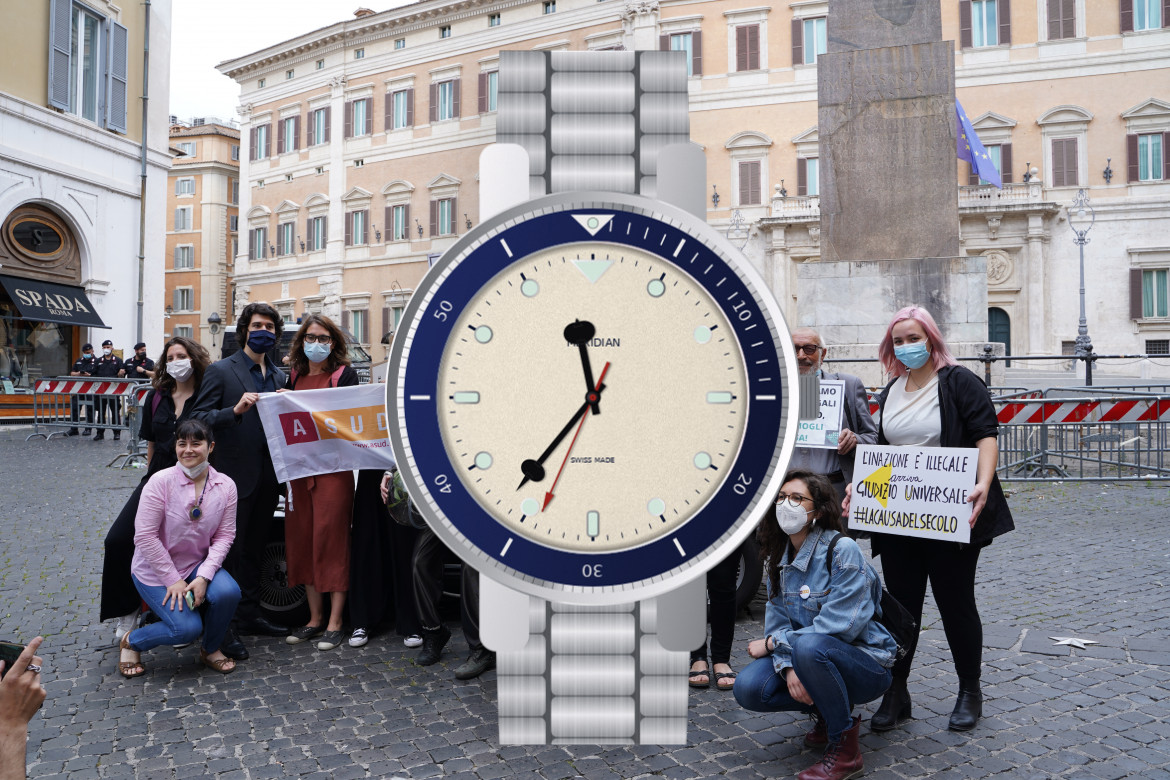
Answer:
11:36:34
